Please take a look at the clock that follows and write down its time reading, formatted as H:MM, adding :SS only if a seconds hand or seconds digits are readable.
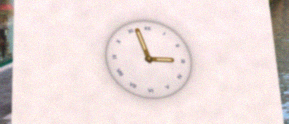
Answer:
2:57
